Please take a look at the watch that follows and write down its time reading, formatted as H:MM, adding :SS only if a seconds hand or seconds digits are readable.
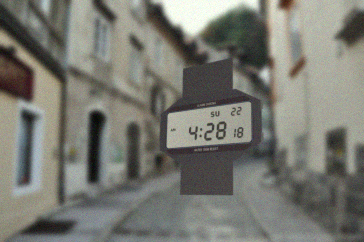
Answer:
4:28:18
